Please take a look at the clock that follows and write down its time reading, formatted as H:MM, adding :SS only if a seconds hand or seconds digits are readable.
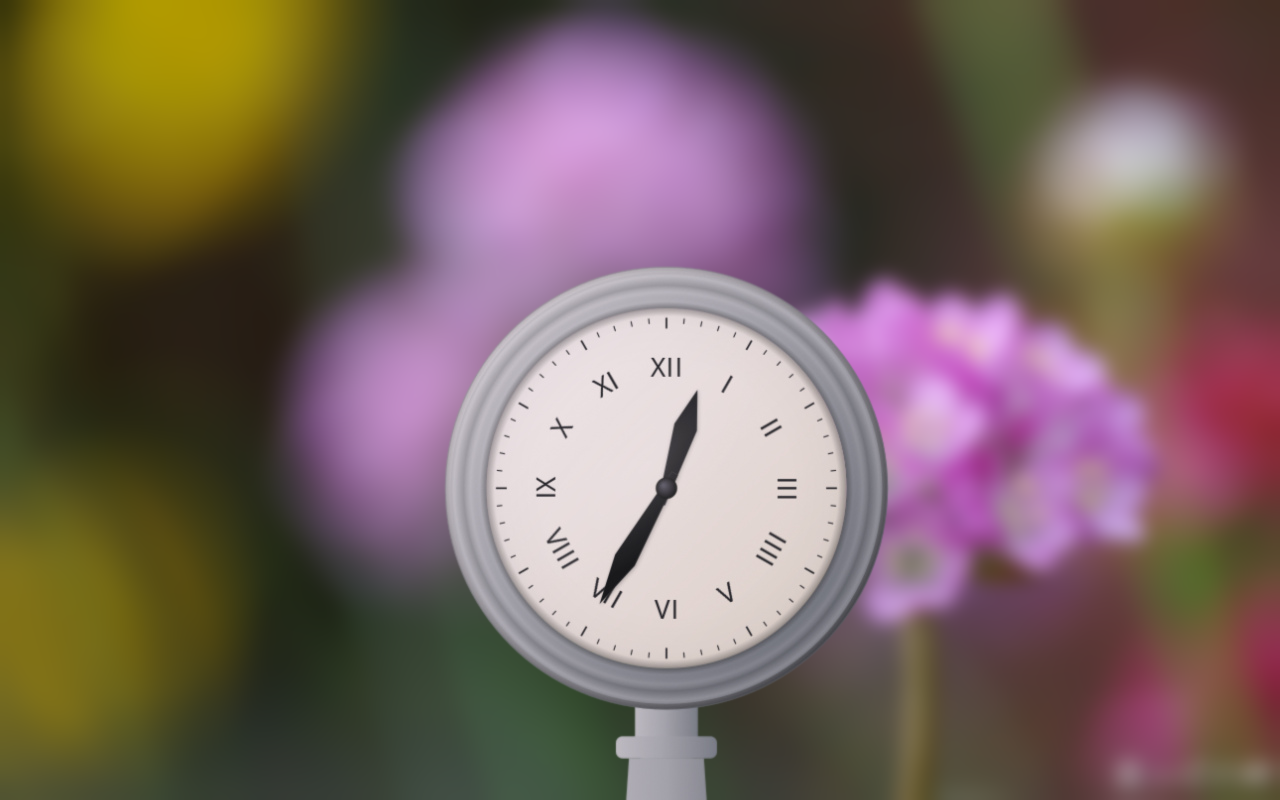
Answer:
12:35
